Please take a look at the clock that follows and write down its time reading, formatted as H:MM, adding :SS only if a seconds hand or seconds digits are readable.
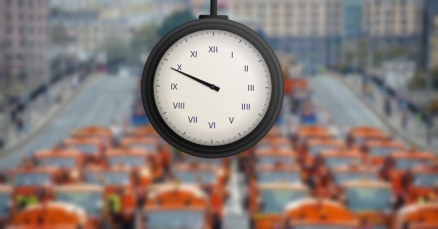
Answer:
9:49
